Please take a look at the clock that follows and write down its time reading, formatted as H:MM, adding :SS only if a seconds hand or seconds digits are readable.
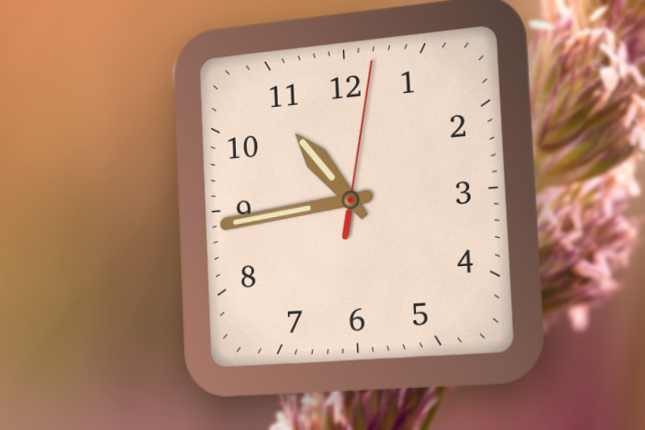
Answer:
10:44:02
